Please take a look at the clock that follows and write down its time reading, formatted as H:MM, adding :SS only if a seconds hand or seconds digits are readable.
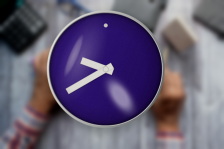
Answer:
9:40
